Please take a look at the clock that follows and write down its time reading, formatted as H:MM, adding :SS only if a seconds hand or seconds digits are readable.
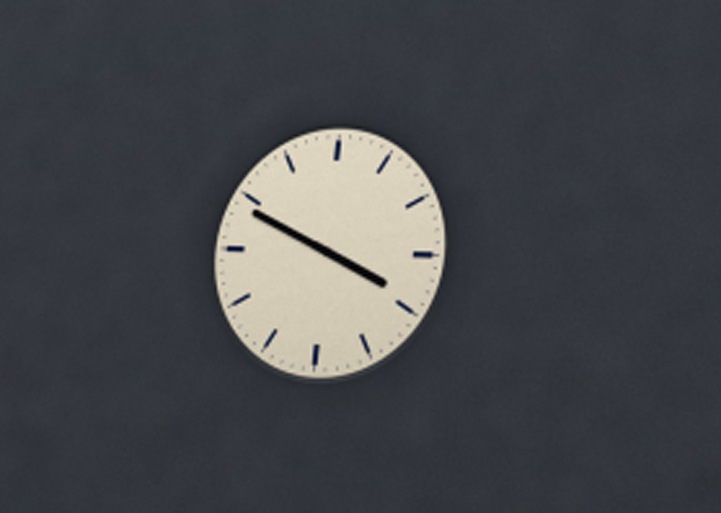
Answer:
3:49
